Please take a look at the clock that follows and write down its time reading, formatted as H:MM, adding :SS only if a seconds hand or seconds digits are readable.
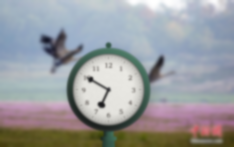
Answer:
6:50
